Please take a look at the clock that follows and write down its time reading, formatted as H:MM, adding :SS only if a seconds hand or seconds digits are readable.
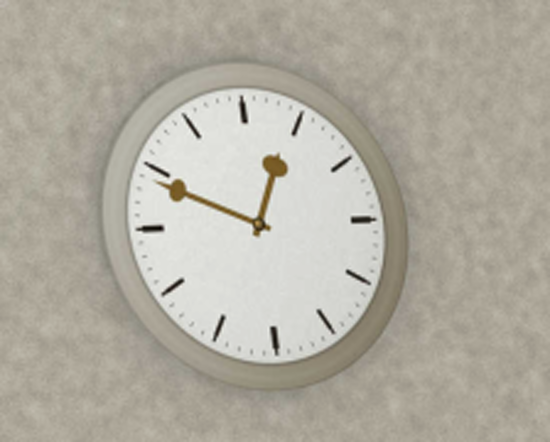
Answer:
12:49
